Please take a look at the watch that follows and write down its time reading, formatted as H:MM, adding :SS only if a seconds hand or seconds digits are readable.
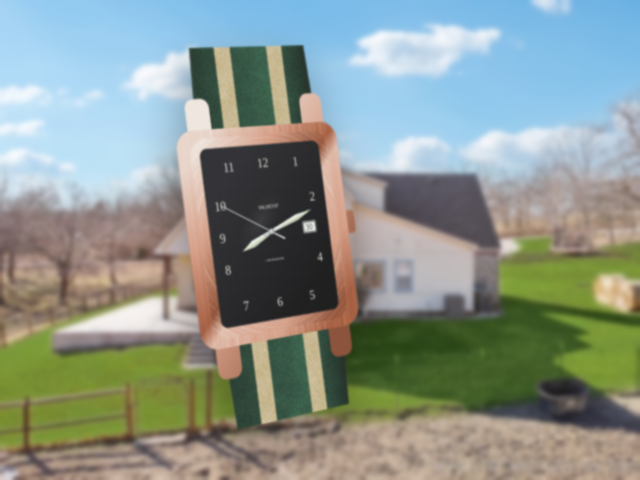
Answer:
8:11:50
